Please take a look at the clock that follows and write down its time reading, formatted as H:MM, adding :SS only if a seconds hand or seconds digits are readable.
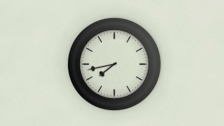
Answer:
7:43
